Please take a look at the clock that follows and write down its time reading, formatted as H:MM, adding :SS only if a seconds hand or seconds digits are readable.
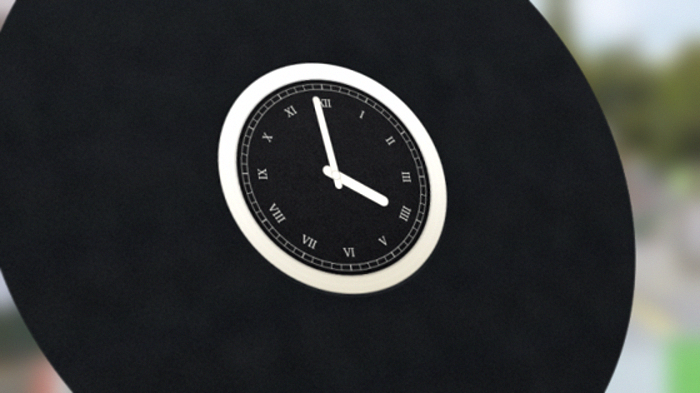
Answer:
3:59
